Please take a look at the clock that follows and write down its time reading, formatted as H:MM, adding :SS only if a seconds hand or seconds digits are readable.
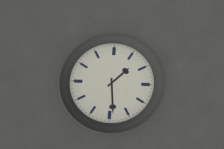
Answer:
1:29
